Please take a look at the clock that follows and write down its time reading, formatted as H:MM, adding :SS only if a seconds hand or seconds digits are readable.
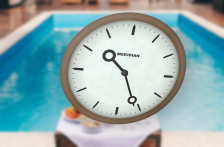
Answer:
10:26
